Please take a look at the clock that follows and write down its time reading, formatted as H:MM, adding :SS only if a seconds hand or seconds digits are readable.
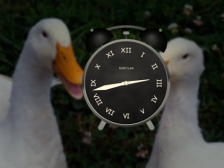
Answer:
2:43
